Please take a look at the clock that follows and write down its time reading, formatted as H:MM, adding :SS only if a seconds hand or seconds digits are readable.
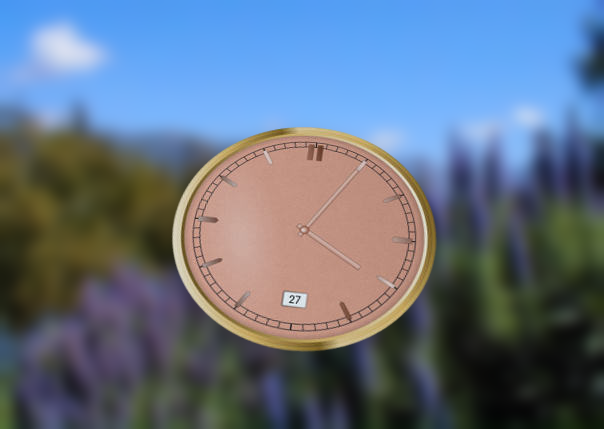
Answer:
4:05
